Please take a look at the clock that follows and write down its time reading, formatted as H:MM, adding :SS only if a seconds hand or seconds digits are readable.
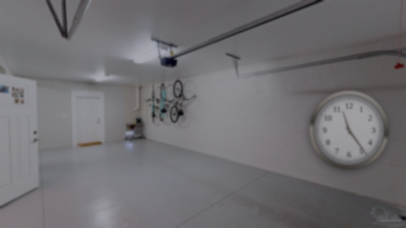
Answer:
11:24
